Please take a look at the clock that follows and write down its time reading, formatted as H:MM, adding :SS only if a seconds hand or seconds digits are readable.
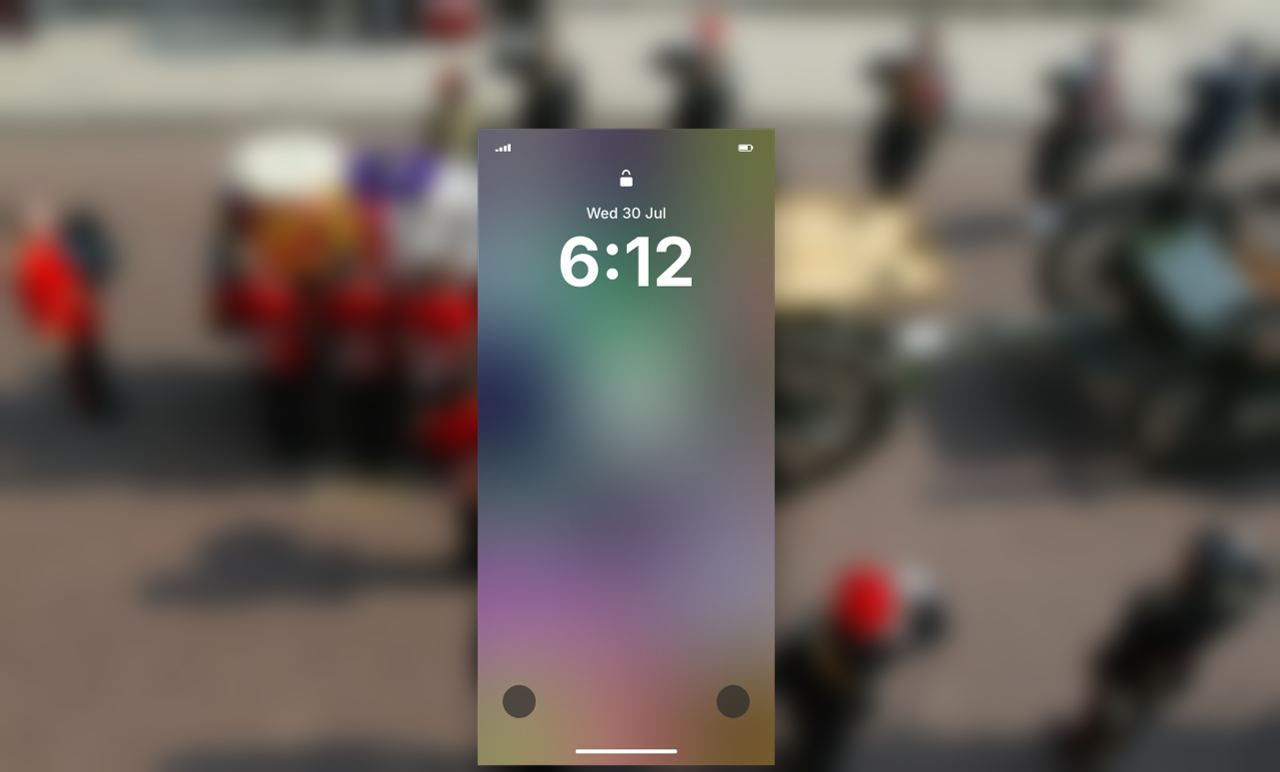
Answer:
6:12
